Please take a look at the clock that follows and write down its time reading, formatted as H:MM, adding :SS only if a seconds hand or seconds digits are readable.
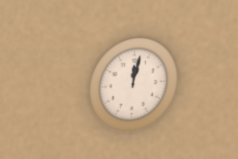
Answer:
12:02
